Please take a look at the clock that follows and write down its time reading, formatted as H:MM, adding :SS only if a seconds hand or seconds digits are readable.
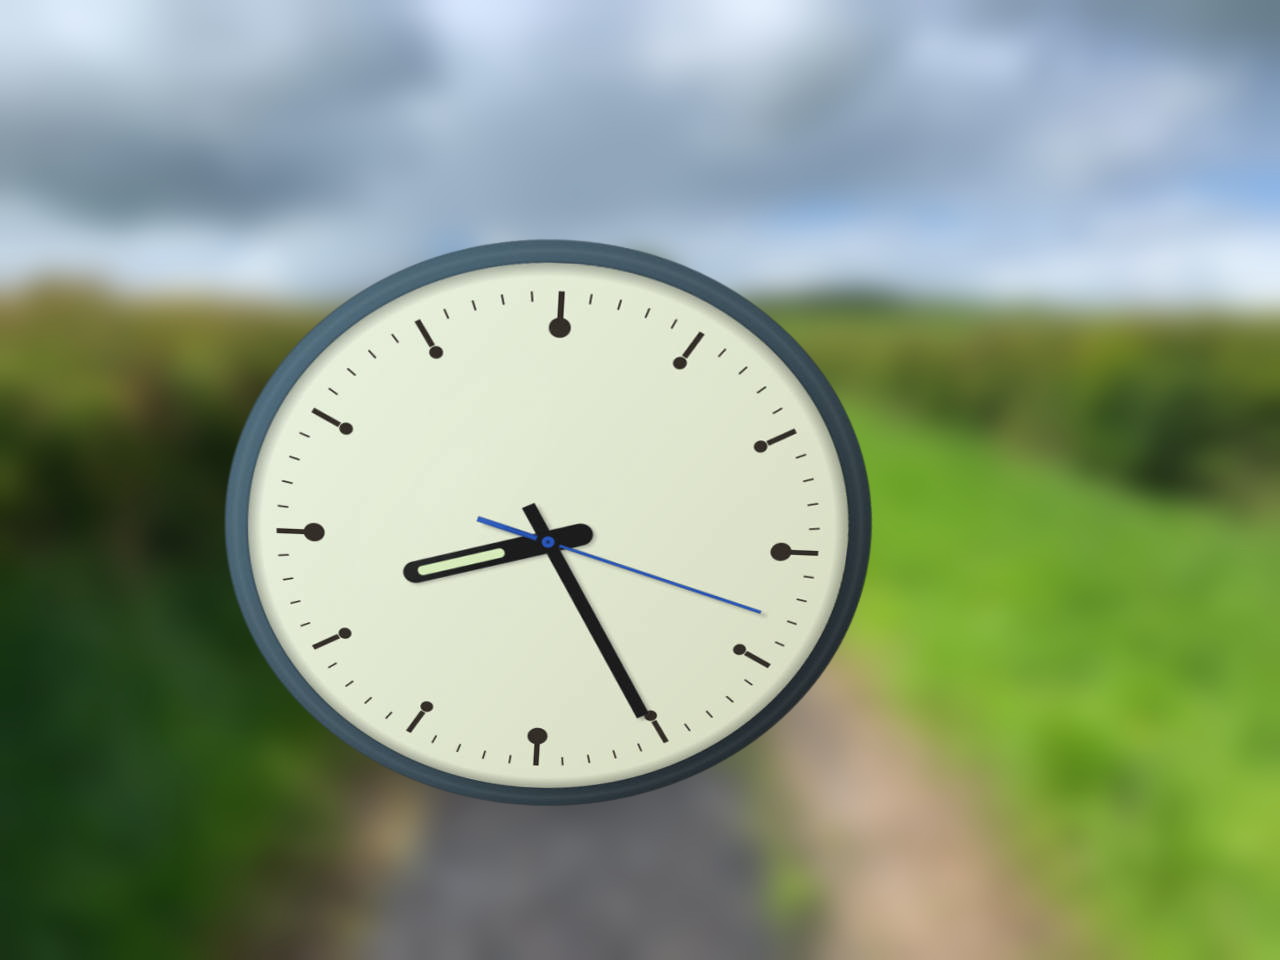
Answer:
8:25:18
